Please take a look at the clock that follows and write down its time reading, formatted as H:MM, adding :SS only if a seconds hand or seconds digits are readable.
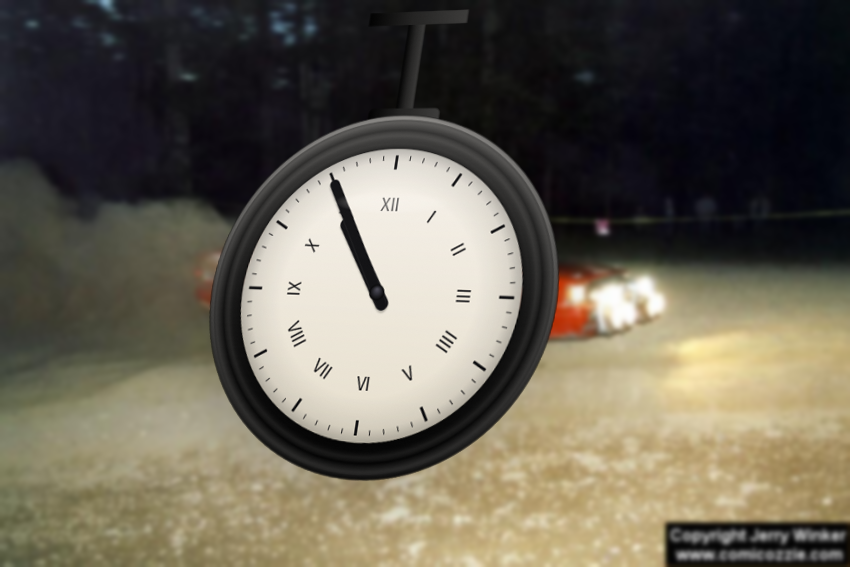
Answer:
10:55
